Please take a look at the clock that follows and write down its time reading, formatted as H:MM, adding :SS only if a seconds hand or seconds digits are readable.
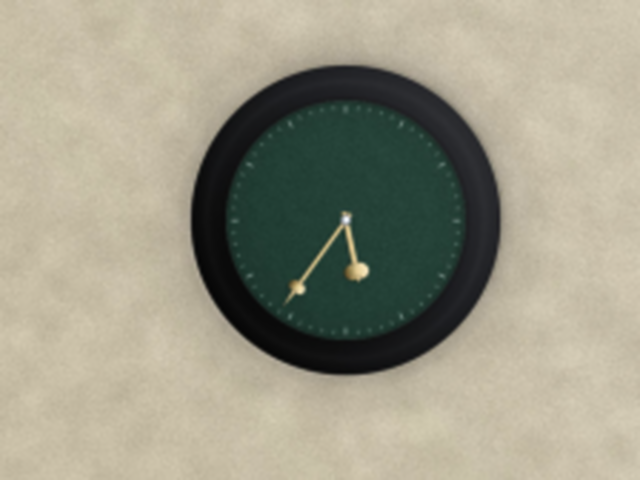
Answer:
5:36
